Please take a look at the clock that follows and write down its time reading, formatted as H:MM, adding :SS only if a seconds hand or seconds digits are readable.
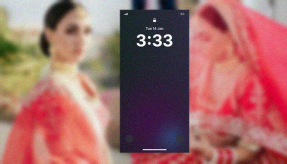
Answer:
3:33
